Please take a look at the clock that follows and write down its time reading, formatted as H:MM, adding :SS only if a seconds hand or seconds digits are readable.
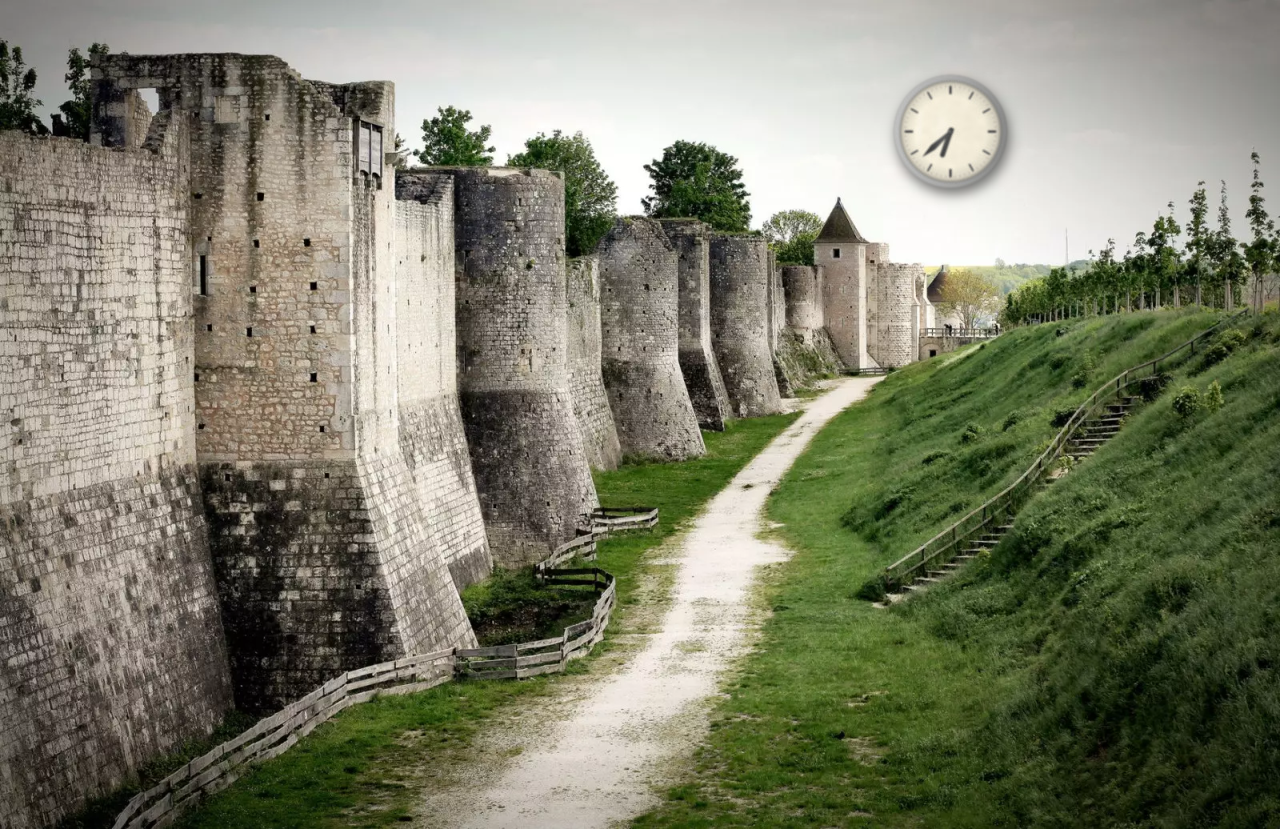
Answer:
6:38
